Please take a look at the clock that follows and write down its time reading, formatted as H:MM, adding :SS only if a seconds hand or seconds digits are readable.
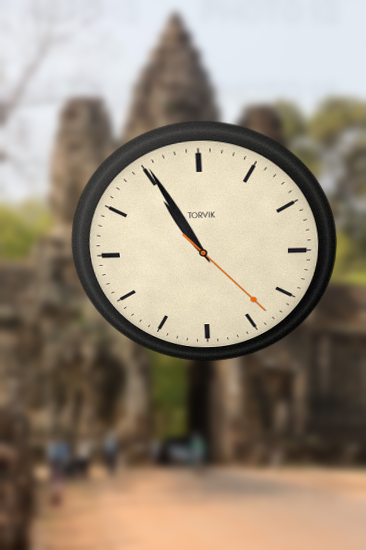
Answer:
10:55:23
